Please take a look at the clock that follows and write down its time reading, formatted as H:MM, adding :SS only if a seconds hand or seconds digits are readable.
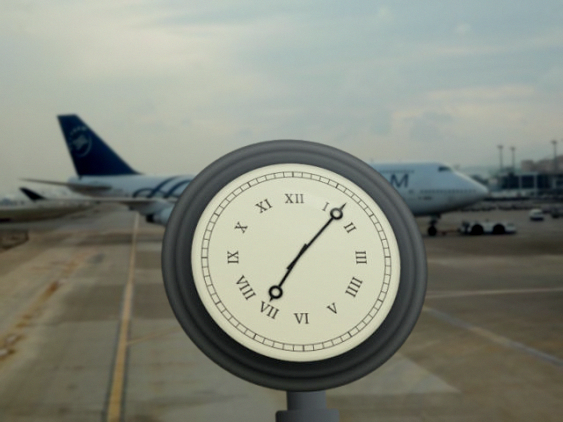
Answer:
7:07
